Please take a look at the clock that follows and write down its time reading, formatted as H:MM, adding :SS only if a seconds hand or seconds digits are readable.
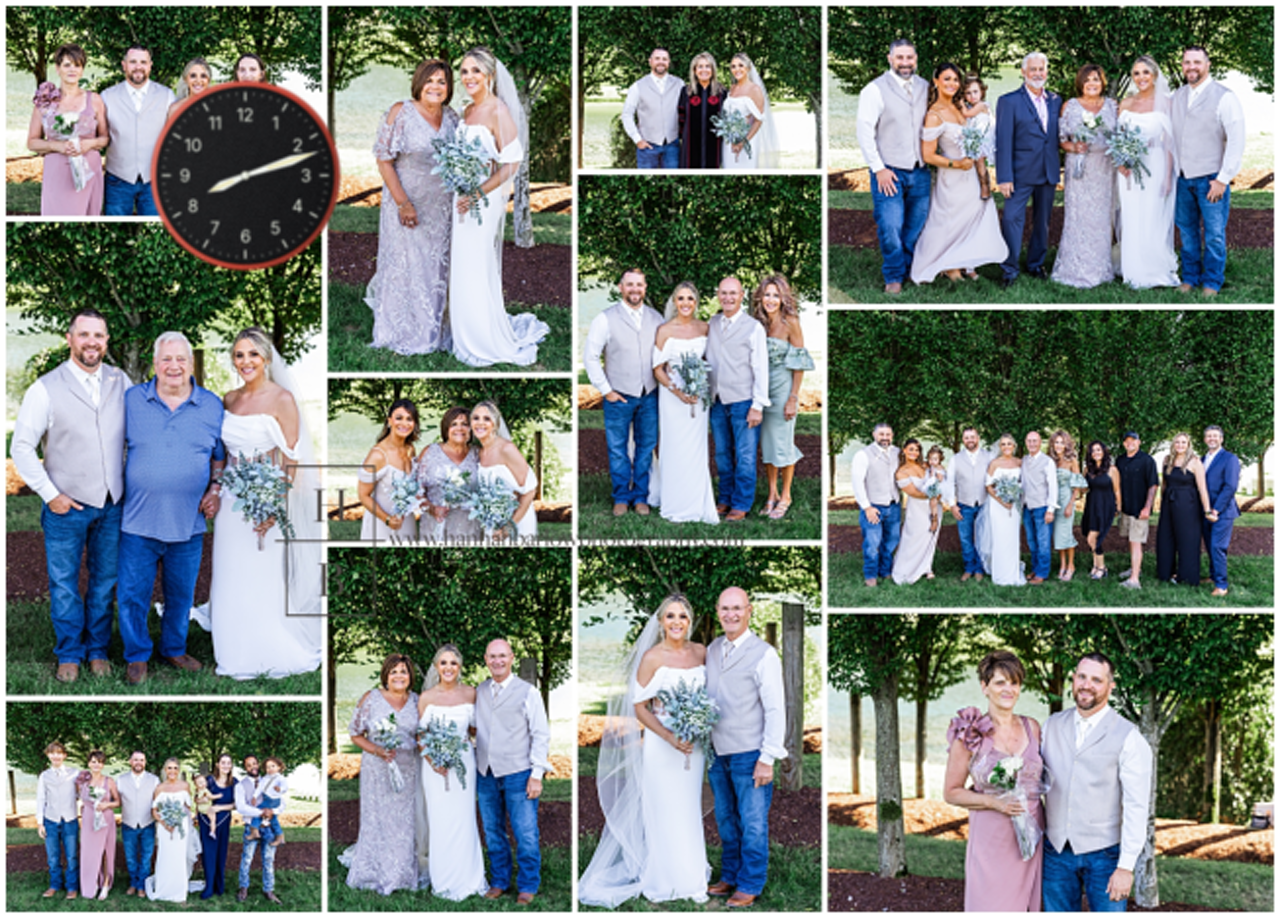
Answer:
8:12
